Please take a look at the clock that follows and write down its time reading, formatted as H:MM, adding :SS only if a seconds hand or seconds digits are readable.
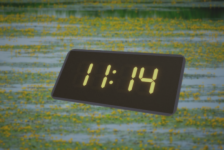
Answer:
11:14
